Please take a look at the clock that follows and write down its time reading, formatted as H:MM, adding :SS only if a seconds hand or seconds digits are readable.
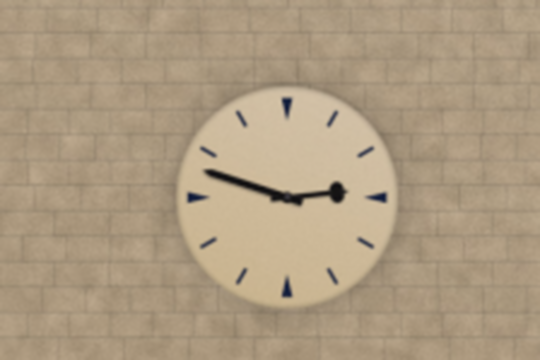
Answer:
2:48
